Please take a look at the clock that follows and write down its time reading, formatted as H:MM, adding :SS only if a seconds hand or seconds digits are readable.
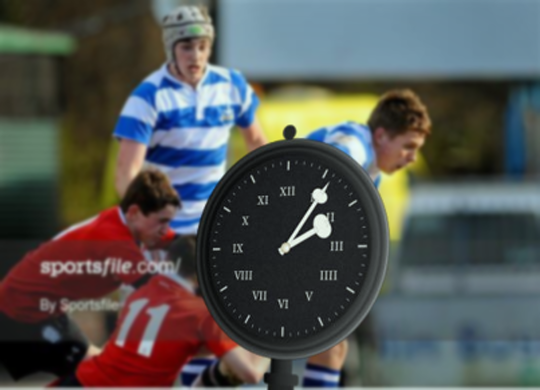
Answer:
2:06
